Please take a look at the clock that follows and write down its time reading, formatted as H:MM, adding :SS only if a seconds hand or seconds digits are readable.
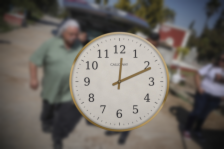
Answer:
12:11
